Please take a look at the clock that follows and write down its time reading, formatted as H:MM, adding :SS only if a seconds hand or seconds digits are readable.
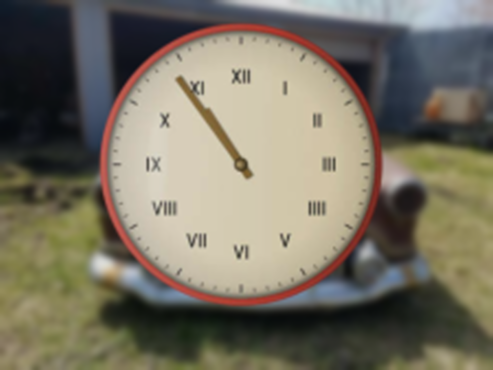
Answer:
10:54
